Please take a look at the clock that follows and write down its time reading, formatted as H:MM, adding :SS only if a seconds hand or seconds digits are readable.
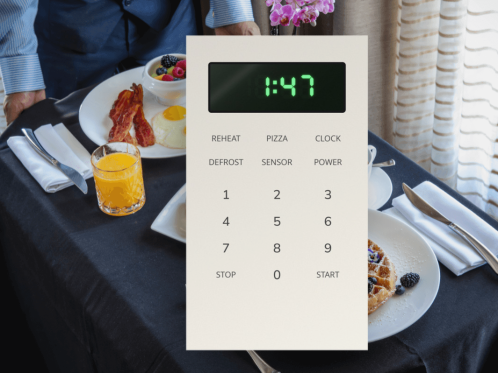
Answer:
1:47
